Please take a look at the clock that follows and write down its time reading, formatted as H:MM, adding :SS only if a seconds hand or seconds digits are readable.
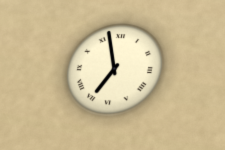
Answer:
6:57
